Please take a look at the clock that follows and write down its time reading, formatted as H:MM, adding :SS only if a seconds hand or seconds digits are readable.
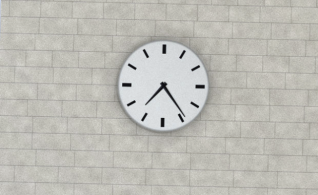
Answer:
7:24
